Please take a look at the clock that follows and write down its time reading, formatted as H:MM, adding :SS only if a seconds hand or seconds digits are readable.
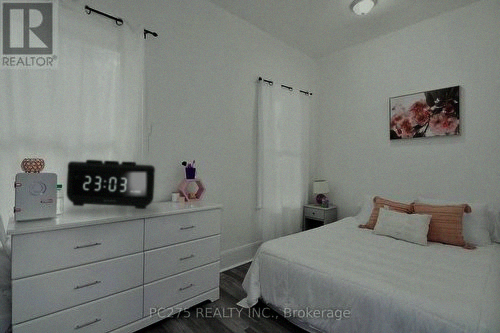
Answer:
23:03
